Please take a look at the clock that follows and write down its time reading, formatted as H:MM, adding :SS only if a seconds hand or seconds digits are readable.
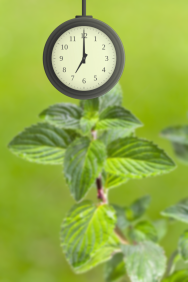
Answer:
7:00
